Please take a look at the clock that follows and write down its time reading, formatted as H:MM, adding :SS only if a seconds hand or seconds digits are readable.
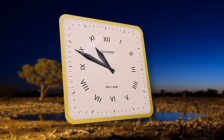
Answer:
10:49
